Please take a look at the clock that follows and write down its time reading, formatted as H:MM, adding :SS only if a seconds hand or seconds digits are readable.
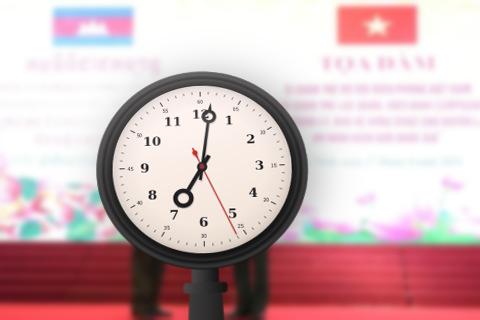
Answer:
7:01:26
